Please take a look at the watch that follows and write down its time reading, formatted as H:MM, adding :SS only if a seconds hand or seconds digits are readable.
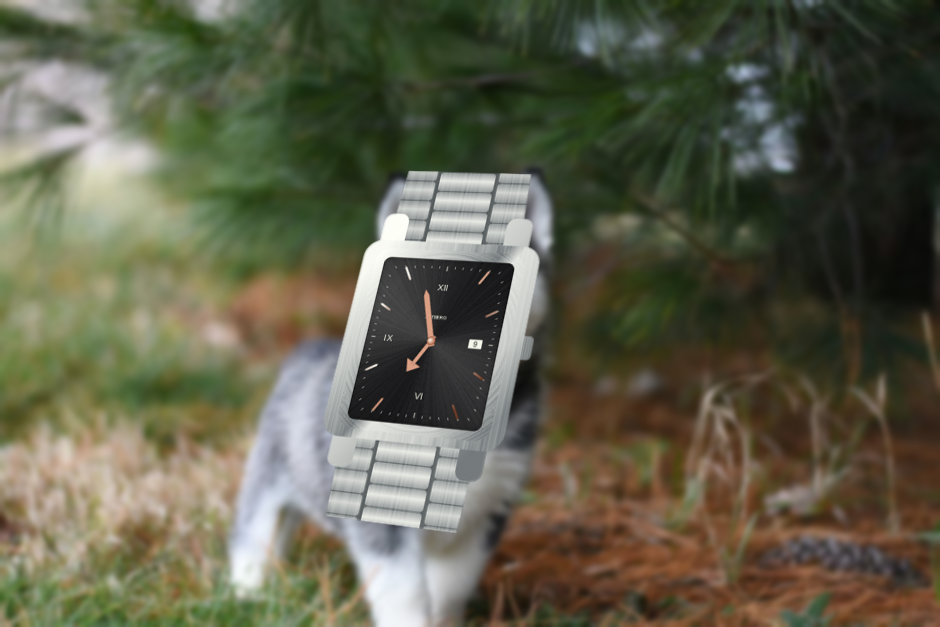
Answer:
6:57
